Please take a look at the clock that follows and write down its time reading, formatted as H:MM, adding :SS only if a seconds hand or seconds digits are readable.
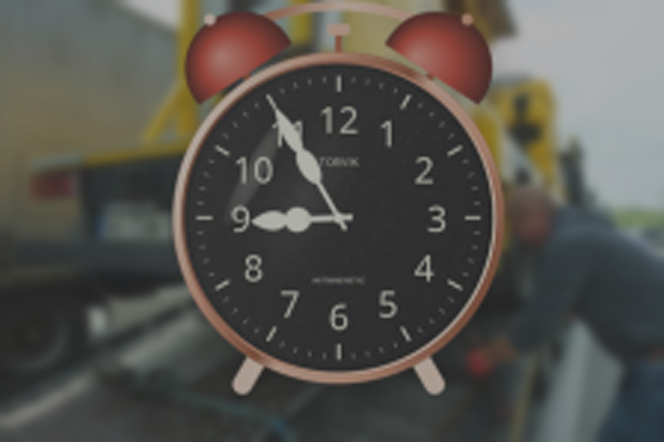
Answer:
8:55
